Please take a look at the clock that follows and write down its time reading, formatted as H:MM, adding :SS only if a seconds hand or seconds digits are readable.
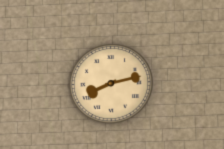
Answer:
8:13
